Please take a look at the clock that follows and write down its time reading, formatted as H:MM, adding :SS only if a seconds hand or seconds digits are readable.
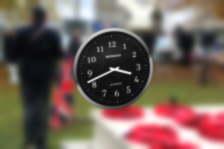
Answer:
3:42
